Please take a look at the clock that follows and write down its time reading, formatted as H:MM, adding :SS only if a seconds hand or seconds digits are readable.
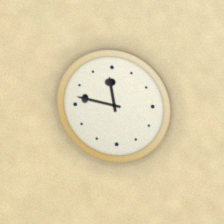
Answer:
11:47
